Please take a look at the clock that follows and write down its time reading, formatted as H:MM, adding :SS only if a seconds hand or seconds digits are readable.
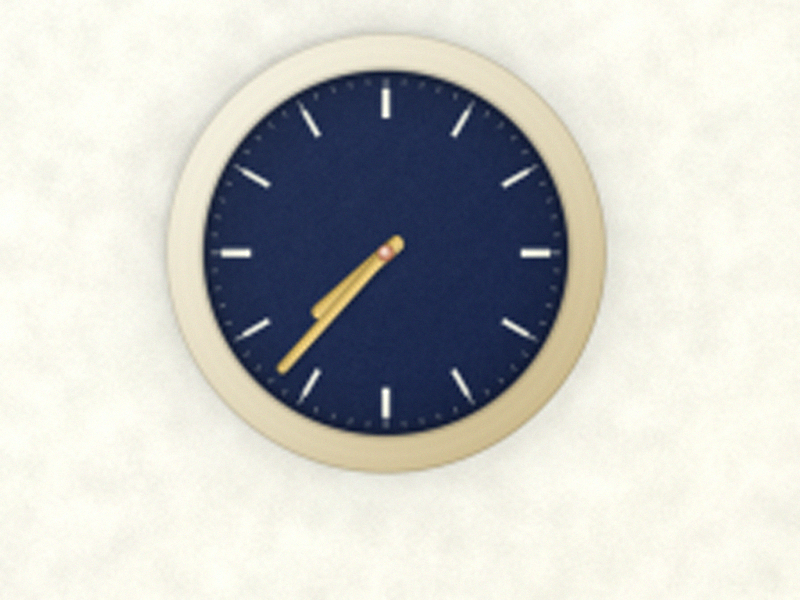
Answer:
7:37
